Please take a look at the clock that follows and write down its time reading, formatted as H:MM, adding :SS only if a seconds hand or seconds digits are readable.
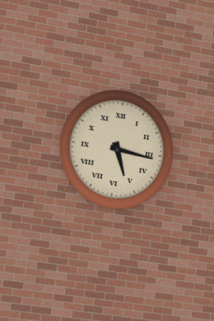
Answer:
5:16
